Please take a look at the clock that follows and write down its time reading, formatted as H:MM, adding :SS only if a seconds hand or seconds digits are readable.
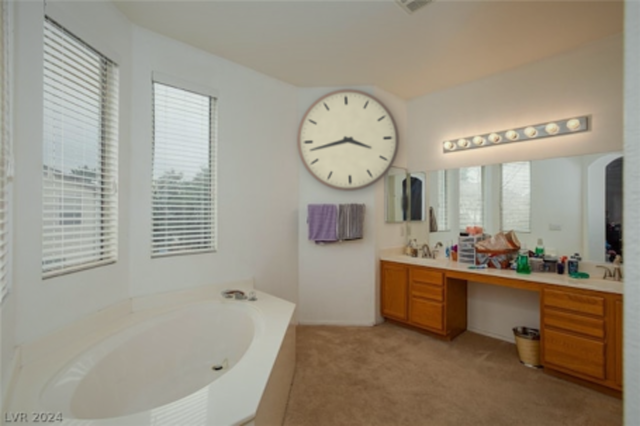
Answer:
3:43
